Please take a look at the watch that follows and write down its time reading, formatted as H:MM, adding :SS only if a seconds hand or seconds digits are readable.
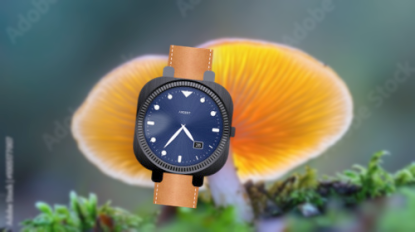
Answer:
4:36
